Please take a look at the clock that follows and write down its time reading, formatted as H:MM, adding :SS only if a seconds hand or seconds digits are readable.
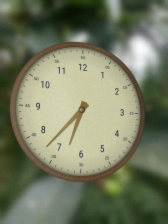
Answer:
6:37
